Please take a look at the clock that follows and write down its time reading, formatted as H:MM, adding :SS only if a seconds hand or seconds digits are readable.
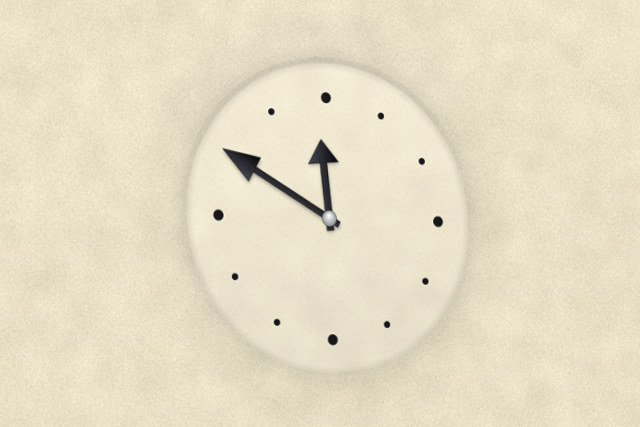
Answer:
11:50
